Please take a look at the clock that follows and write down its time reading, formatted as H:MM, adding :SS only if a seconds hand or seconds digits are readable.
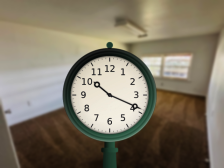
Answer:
10:19
